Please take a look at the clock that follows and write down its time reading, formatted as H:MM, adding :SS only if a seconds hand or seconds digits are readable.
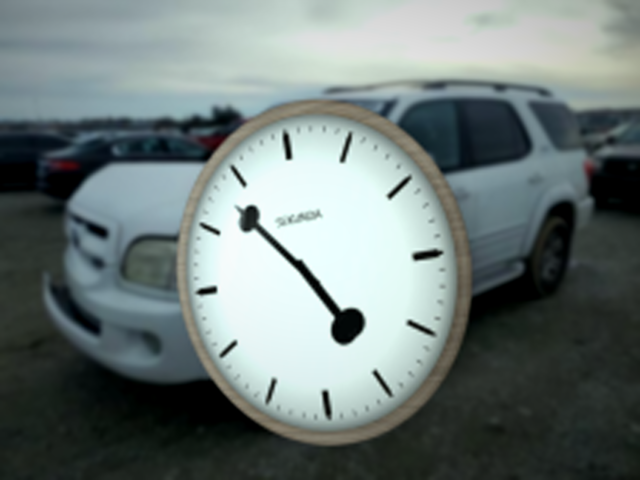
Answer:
4:53
